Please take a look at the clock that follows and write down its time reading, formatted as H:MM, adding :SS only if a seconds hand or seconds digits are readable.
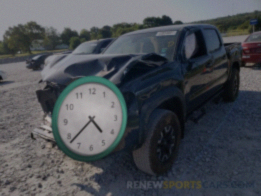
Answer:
4:38
